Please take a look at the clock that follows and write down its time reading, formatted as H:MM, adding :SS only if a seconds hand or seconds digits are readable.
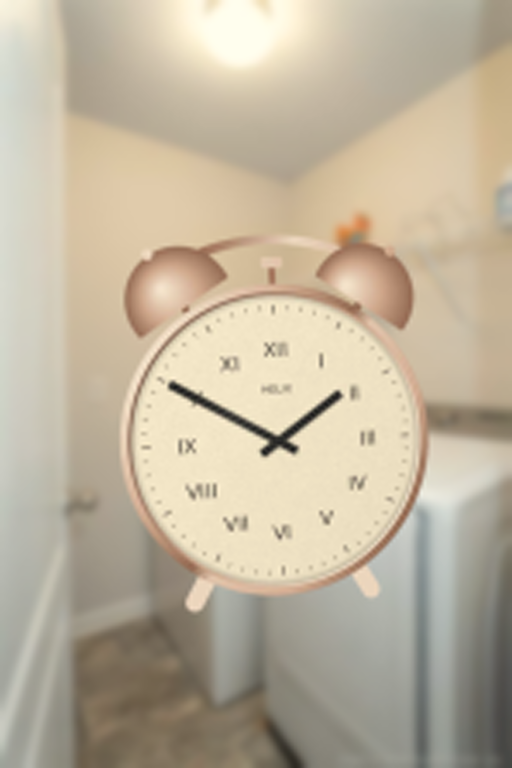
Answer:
1:50
